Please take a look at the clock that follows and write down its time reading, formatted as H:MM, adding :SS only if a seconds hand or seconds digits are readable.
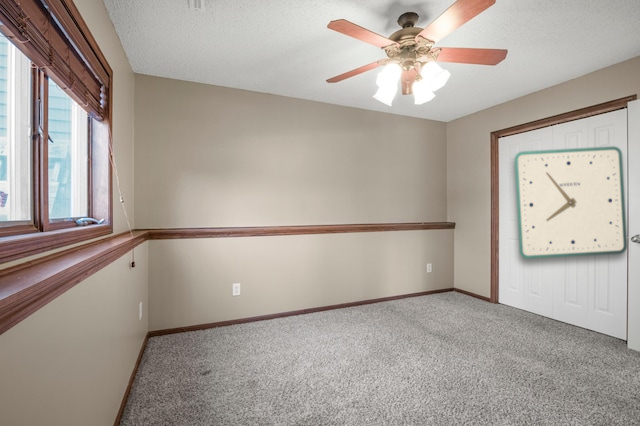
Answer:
7:54
